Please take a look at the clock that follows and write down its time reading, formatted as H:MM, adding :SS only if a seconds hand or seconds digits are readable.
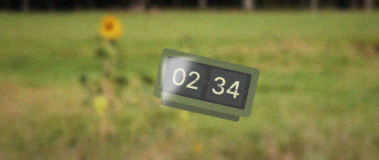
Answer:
2:34
